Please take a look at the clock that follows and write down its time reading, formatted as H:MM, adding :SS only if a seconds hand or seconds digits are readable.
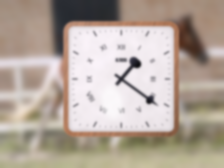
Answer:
1:21
